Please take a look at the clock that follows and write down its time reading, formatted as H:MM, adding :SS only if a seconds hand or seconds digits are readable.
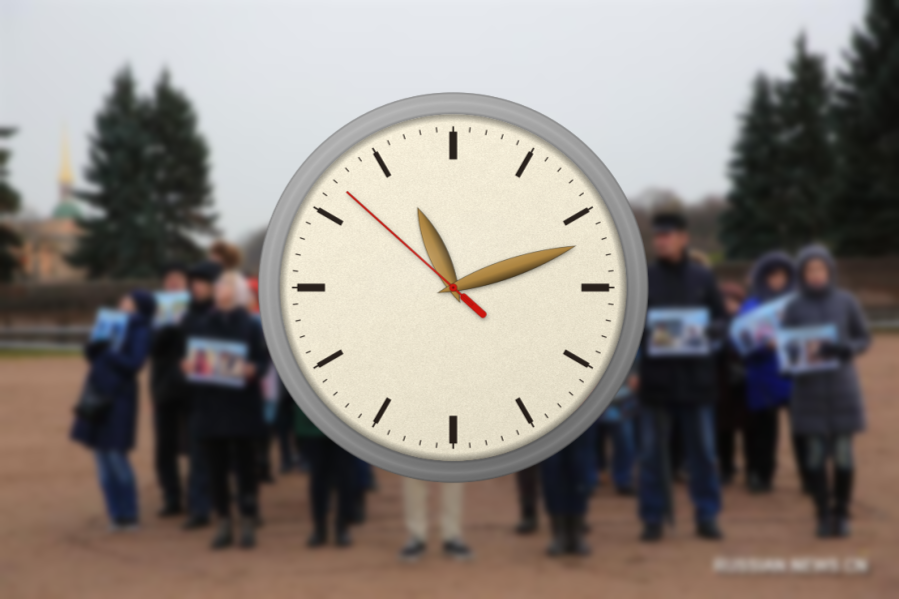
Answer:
11:11:52
